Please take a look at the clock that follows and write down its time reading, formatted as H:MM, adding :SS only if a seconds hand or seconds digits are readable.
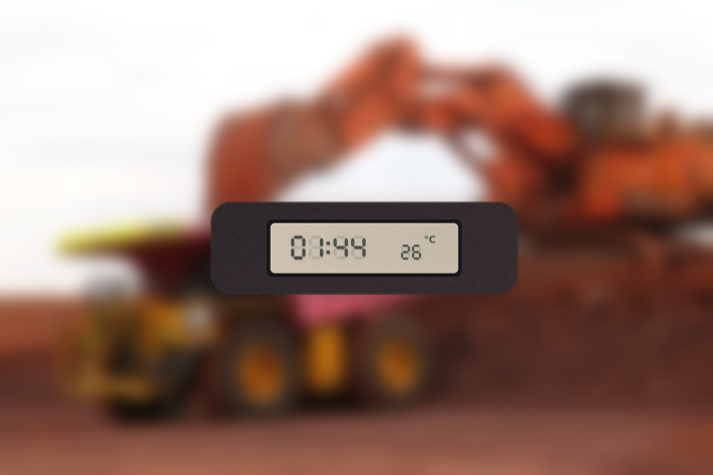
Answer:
1:44
